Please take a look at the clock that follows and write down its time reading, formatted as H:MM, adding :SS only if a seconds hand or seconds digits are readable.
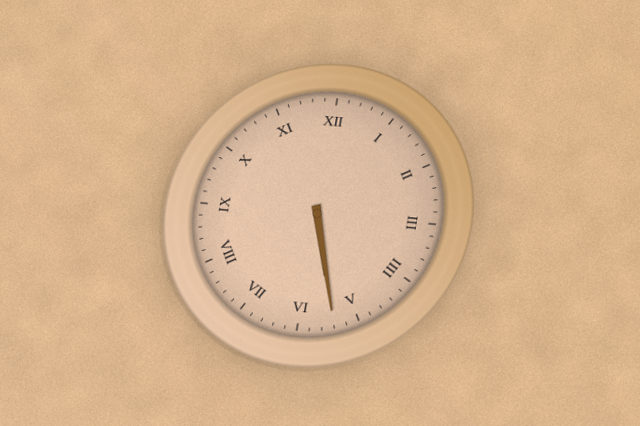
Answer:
5:27
